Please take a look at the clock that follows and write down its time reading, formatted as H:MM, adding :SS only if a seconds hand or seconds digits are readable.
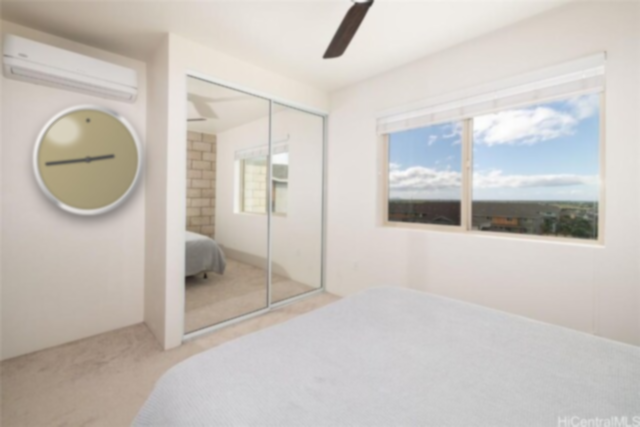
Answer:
2:44
